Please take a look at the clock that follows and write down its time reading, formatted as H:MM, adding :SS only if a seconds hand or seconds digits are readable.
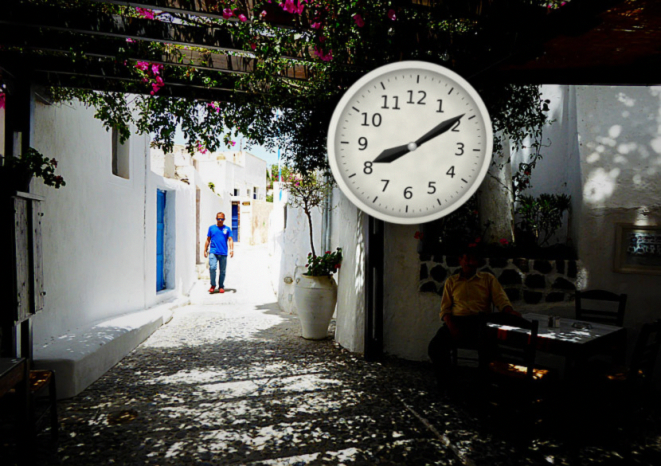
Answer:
8:09
